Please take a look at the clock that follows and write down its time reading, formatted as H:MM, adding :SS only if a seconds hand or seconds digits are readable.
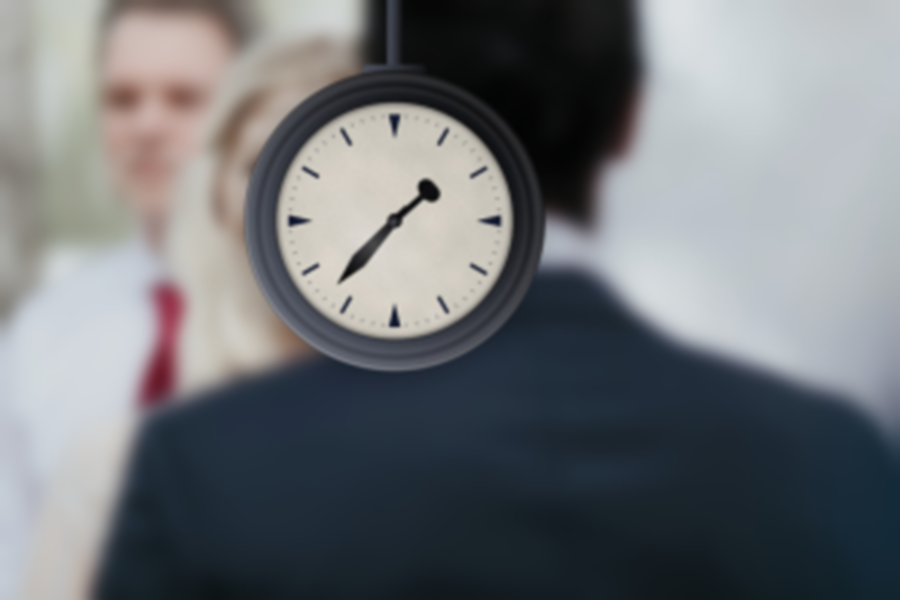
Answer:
1:37
